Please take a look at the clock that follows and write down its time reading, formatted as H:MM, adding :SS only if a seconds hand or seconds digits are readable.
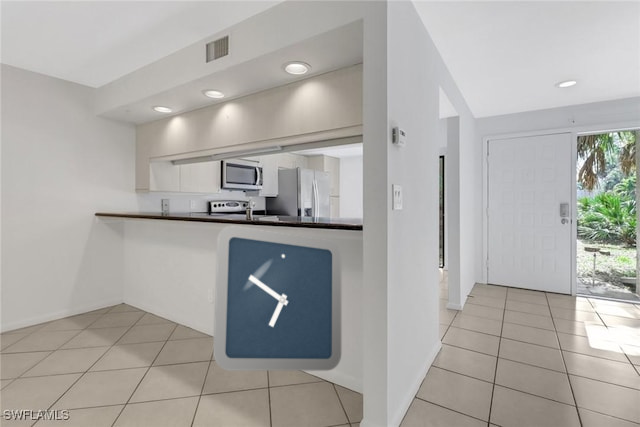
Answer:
6:50
